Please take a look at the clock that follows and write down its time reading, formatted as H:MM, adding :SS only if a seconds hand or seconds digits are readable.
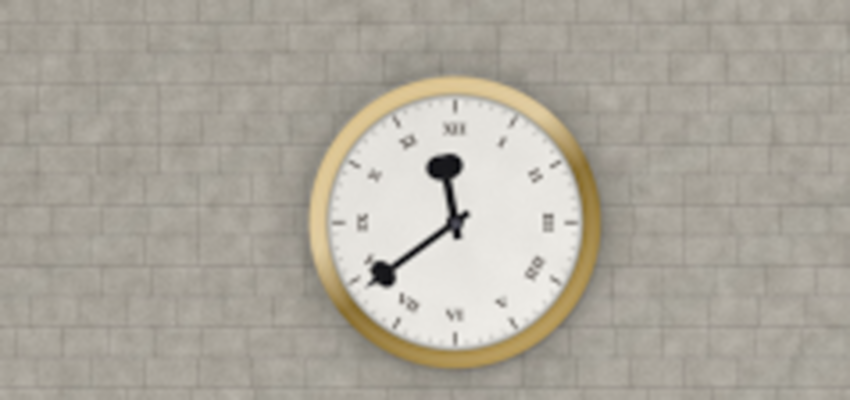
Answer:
11:39
